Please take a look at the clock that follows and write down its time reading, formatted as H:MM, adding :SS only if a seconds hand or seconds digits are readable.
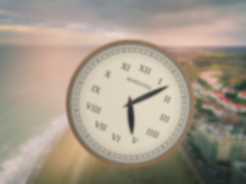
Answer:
5:07
